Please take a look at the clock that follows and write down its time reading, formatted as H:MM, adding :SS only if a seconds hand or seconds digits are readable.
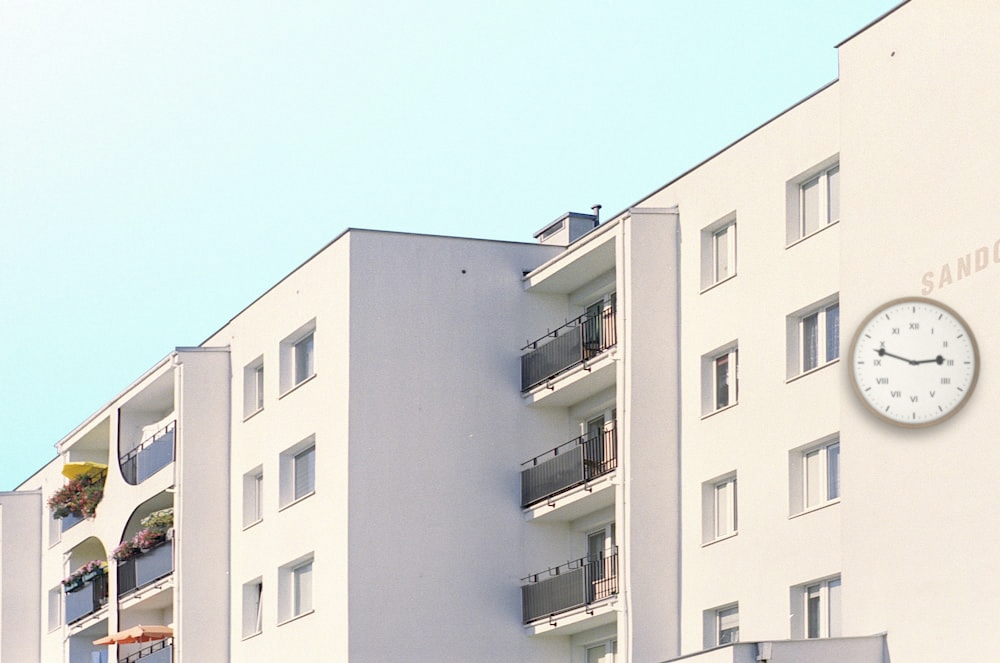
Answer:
2:48
